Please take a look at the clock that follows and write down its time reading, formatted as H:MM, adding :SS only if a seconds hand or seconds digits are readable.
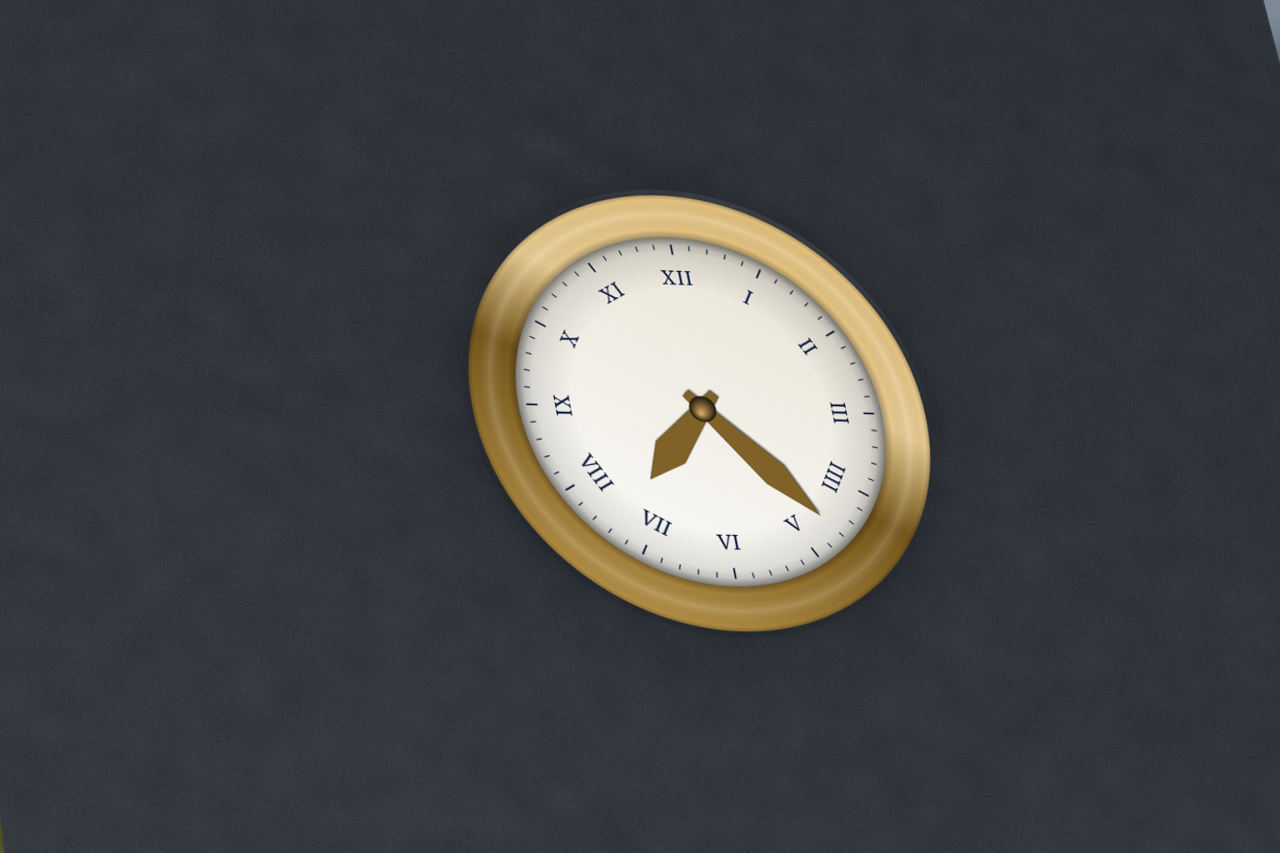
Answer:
7:23
